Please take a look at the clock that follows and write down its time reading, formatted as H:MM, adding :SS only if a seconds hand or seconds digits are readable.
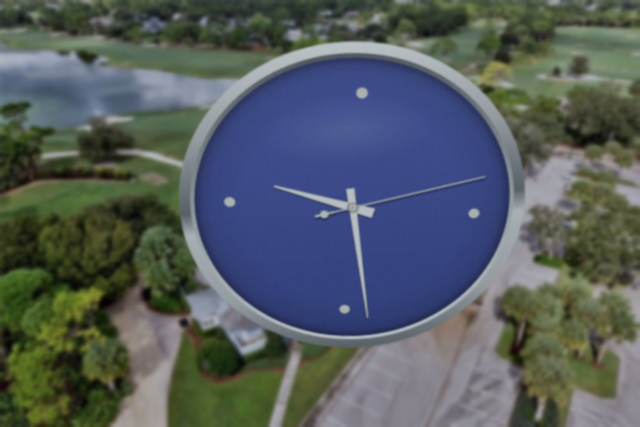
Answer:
9:28:12
